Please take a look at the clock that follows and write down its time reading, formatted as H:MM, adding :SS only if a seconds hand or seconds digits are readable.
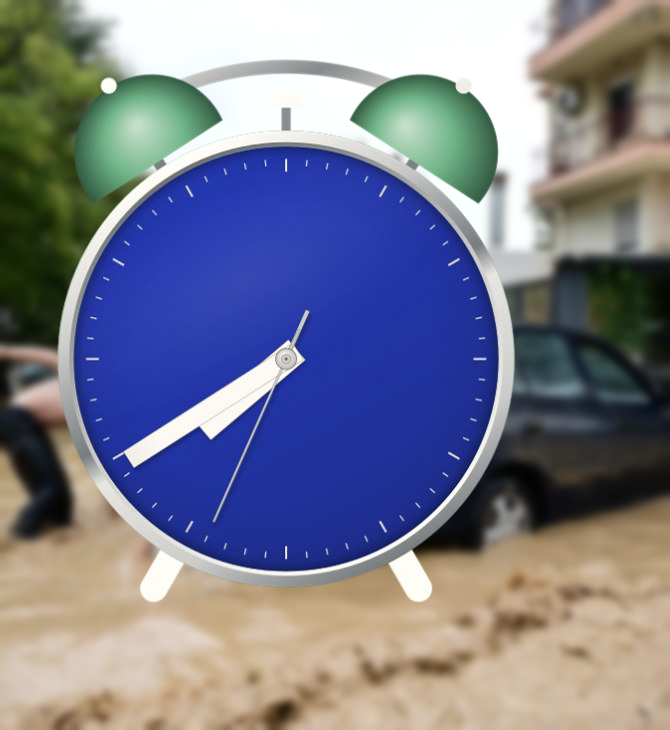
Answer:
7:39:34
